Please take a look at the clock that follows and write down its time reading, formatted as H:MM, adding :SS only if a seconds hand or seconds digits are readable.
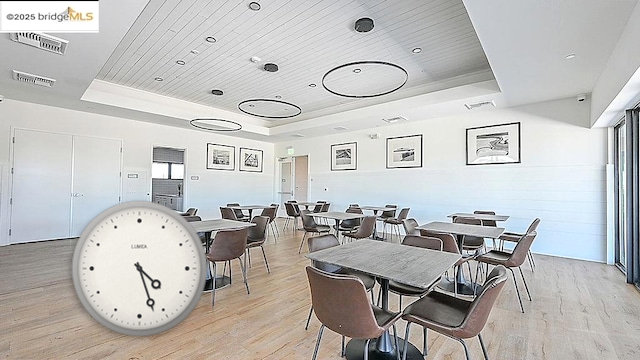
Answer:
4:27
